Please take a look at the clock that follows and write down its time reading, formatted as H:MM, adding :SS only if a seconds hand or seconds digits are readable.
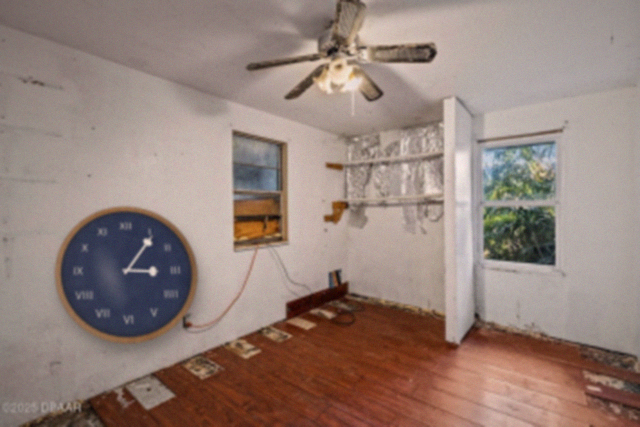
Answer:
3:06
